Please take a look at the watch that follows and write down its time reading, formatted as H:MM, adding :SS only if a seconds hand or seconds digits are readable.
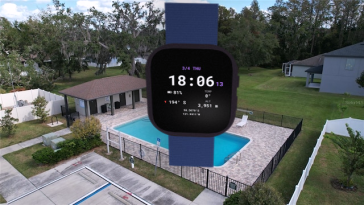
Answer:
18:06
